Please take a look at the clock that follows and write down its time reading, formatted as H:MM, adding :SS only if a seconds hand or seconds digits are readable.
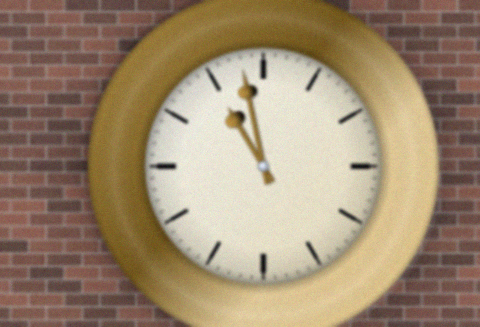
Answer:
10:58
